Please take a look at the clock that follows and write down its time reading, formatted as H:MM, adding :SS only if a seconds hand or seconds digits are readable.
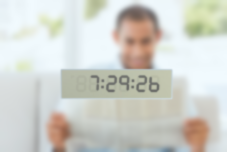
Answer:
7:29:26
